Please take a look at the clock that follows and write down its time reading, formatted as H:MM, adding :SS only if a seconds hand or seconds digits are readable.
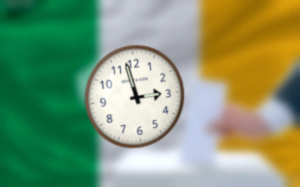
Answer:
2:58
